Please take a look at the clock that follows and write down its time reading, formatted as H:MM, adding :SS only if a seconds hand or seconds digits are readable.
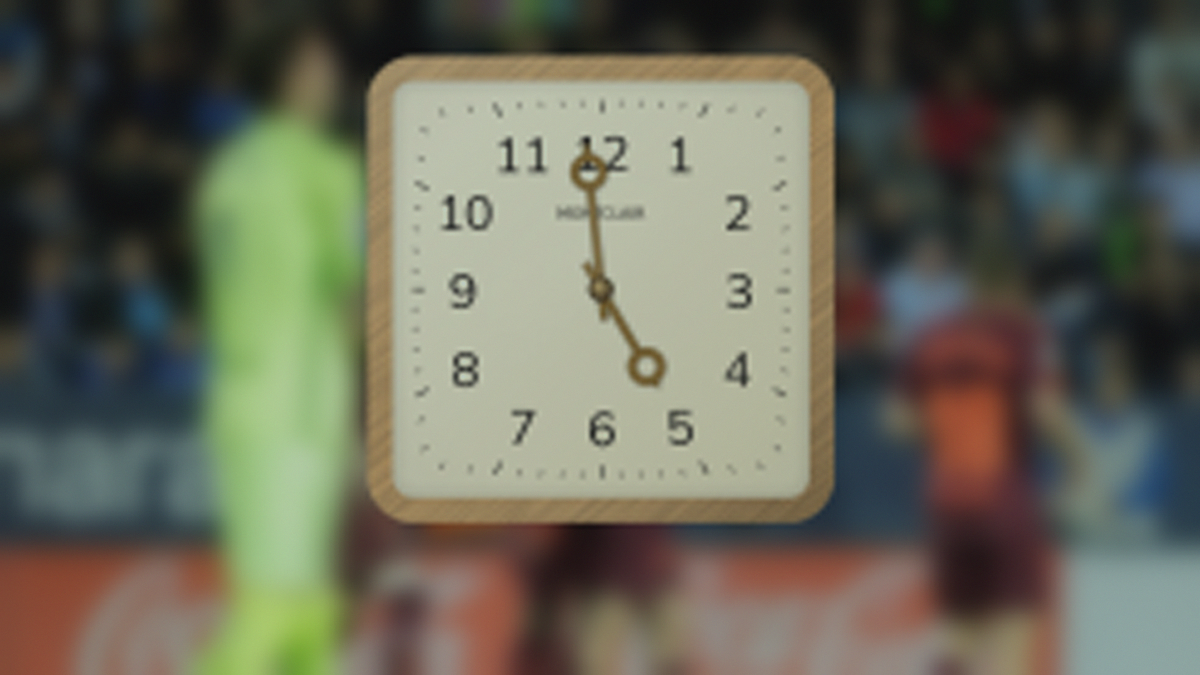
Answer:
4:59
